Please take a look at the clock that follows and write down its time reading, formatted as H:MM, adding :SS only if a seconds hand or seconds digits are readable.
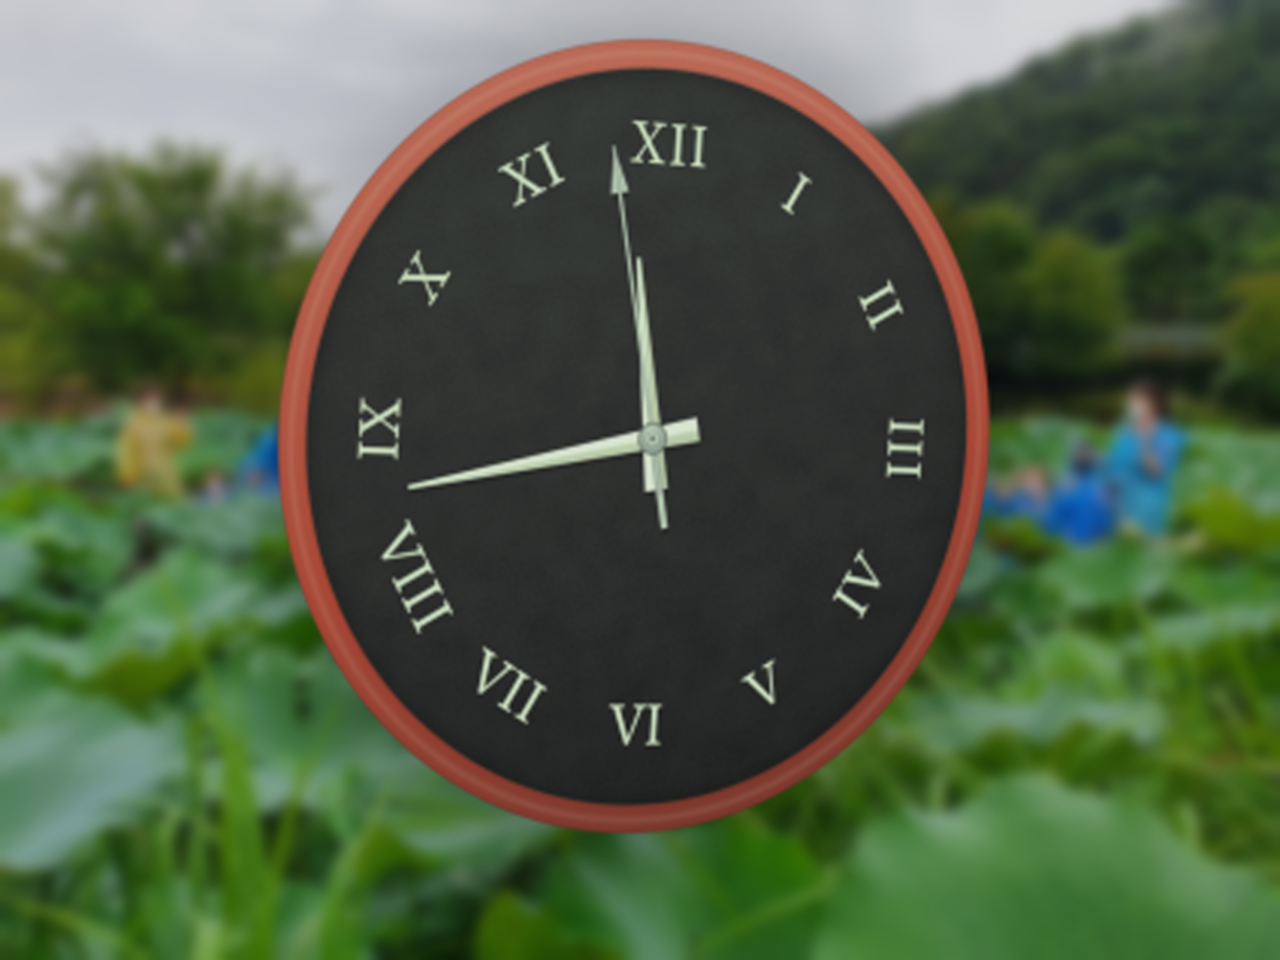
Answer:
11:42:58
